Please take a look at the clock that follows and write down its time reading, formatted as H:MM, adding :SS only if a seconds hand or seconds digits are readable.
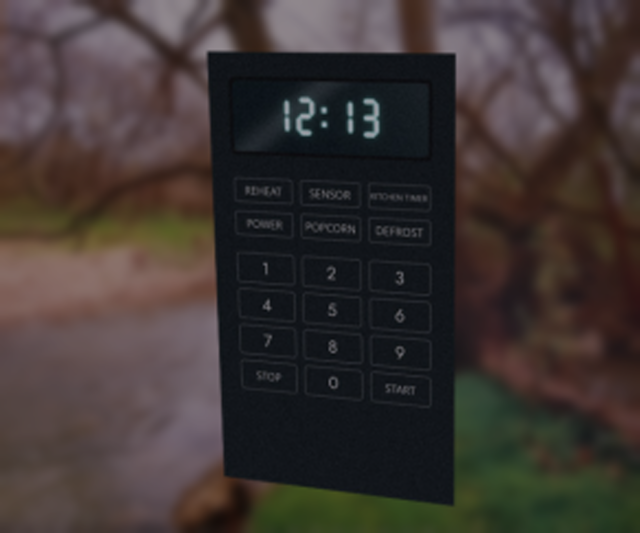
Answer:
12:13
